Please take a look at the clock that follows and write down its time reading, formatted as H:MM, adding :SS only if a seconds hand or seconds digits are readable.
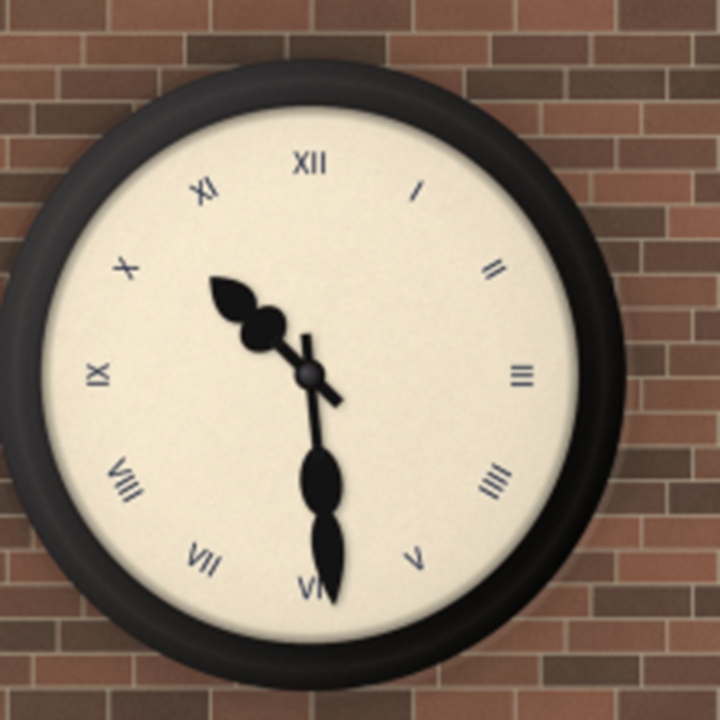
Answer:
10:29
